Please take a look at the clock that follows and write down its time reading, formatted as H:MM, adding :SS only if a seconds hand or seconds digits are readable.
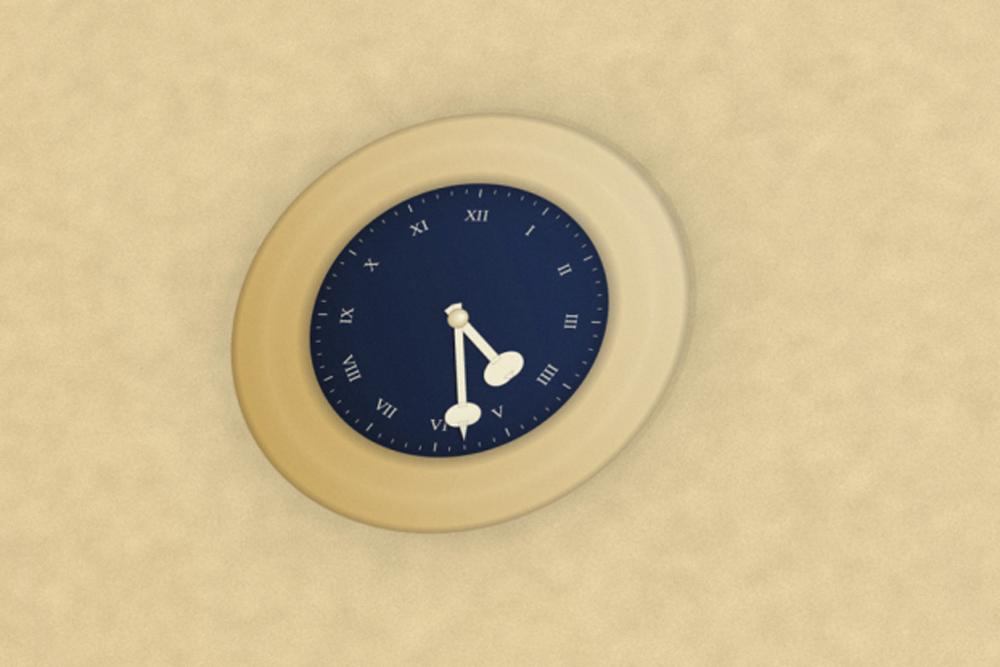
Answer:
4:28
